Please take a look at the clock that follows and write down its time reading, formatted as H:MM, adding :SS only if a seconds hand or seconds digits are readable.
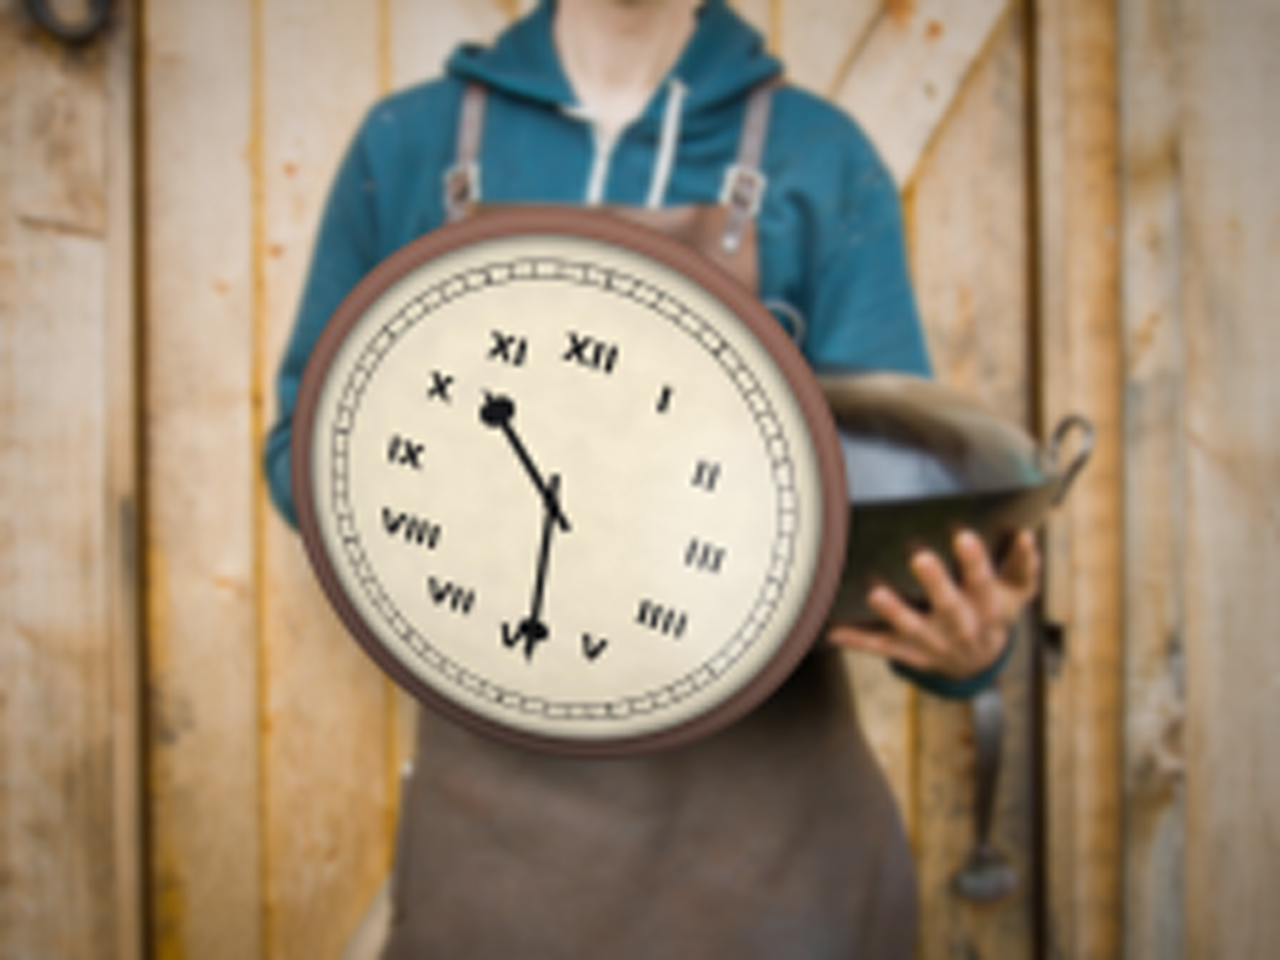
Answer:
10:29
